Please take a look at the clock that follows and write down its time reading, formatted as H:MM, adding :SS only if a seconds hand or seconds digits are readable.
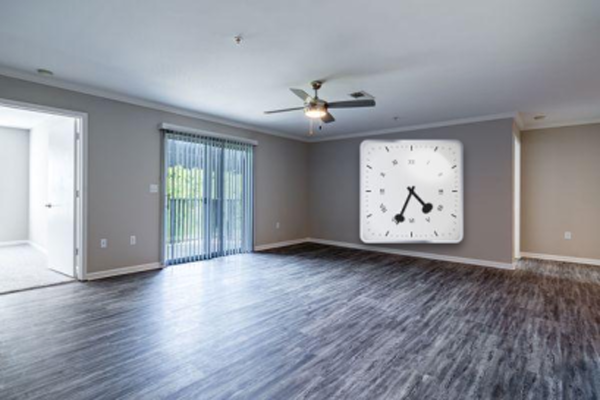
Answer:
4:34
